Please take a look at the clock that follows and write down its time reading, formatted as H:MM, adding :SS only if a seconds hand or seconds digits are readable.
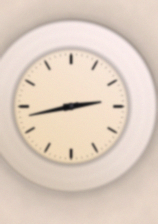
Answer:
2:43
